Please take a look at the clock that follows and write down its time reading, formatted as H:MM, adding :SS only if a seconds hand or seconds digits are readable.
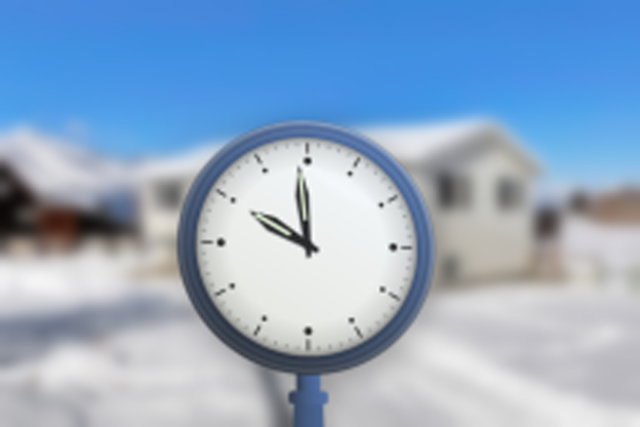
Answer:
9:59
